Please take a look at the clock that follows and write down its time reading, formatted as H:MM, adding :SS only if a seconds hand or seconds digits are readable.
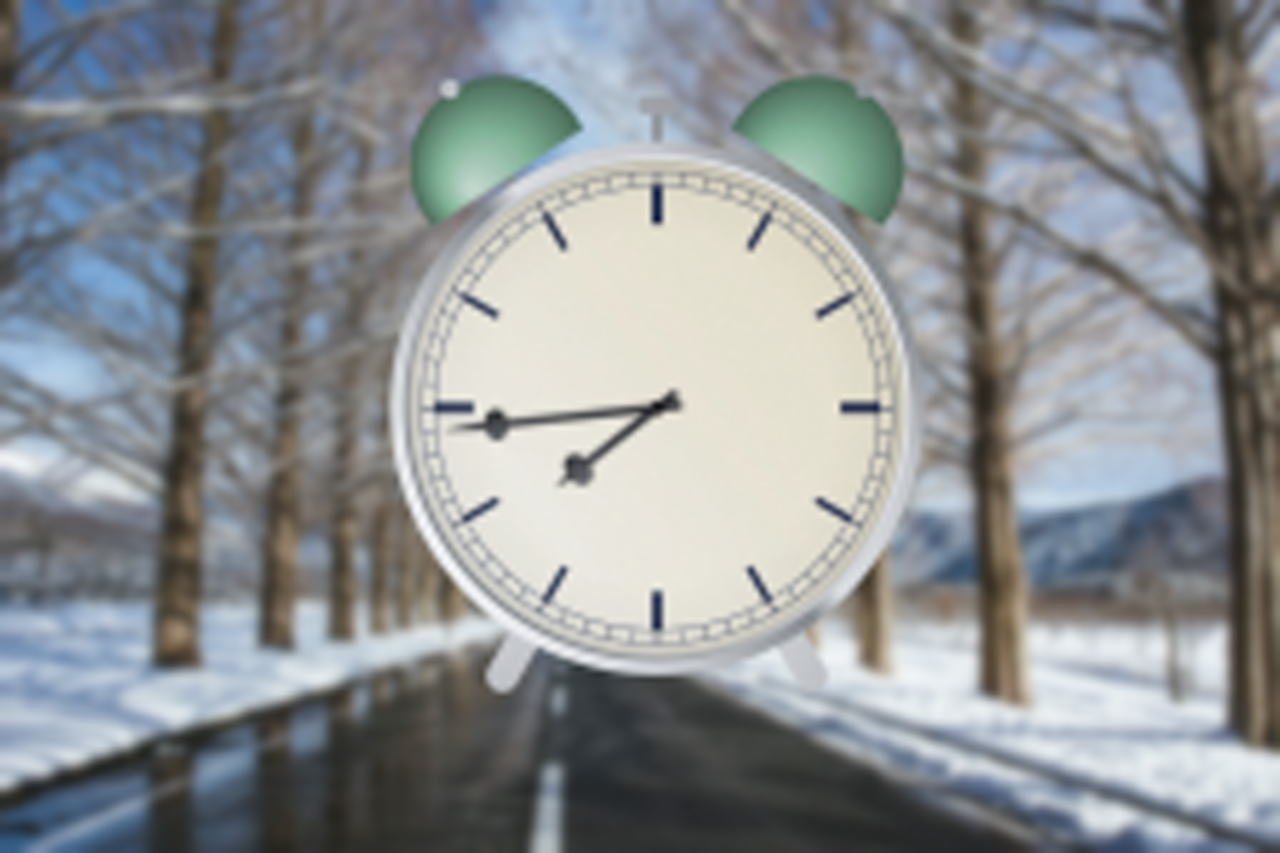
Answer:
7:44
